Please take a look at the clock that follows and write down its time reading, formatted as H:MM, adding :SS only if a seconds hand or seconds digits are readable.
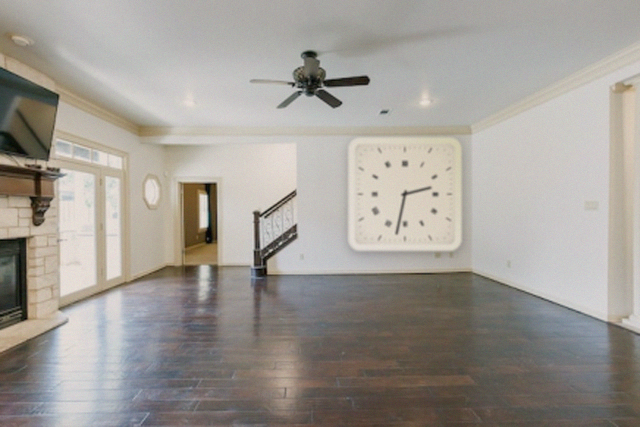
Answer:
2:32
